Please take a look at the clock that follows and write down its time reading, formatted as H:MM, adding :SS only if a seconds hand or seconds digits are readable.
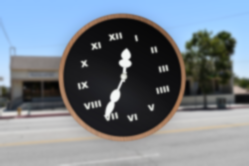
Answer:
12:36
